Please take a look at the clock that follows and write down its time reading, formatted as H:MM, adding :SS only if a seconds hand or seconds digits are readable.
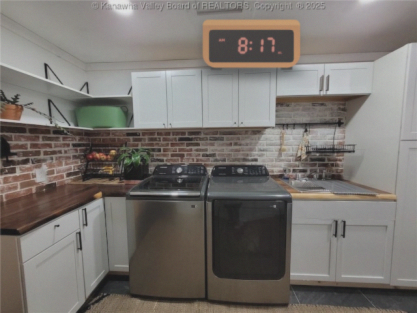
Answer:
8:17
